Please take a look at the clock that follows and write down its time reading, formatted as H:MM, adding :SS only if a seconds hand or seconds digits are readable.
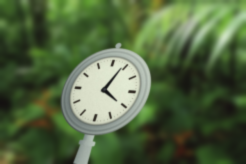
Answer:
4:04
